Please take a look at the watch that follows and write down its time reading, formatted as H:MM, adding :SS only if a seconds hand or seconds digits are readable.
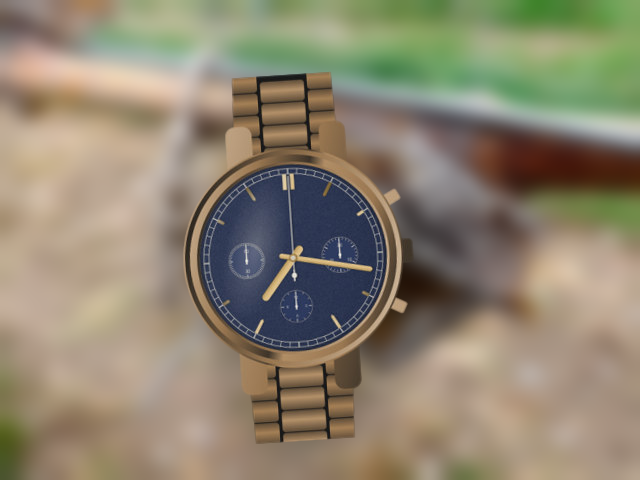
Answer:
7:17
